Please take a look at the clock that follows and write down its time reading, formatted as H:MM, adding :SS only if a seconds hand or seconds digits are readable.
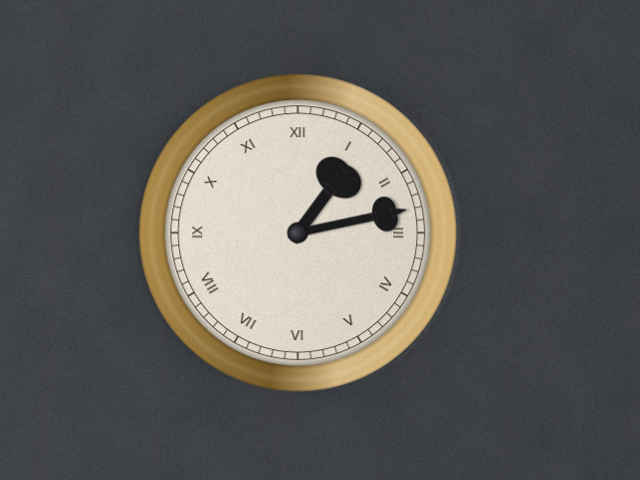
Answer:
1:13
